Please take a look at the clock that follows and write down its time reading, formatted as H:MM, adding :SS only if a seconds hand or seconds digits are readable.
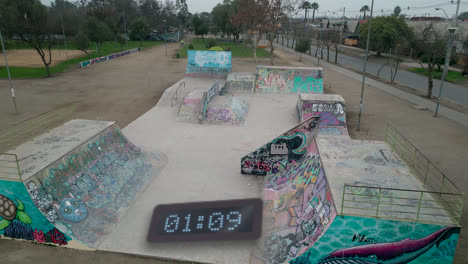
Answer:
1:09
